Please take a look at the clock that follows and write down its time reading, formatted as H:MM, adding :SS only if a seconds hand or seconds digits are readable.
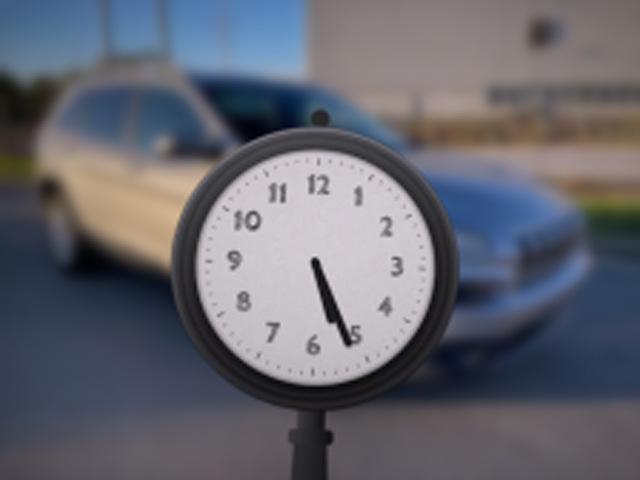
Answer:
5:26
